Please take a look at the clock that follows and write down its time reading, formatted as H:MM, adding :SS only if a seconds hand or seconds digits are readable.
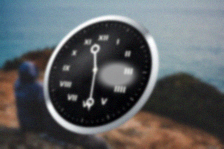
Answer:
11:29
